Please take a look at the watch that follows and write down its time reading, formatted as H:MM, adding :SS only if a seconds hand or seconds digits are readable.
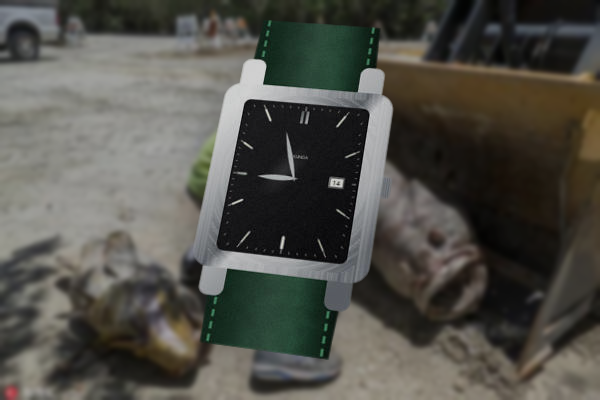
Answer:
8:57
